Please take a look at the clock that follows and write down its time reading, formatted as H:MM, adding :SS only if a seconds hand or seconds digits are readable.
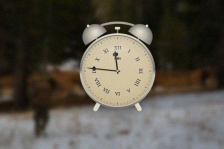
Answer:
11:46
